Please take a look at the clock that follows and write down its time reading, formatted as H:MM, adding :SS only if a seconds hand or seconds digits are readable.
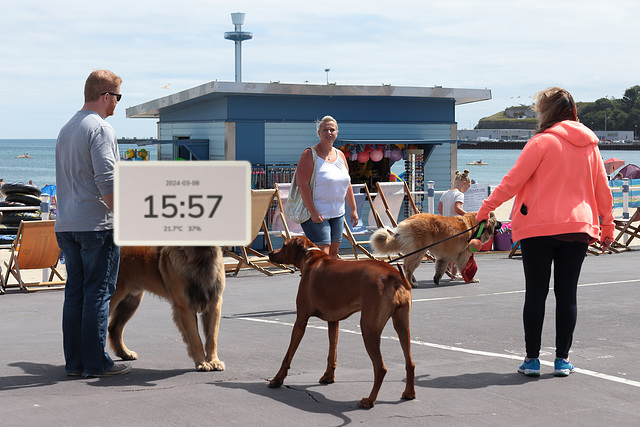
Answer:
15:57
